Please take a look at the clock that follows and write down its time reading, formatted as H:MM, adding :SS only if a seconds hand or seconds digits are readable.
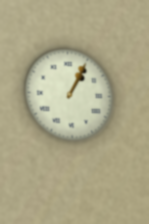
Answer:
1:05
